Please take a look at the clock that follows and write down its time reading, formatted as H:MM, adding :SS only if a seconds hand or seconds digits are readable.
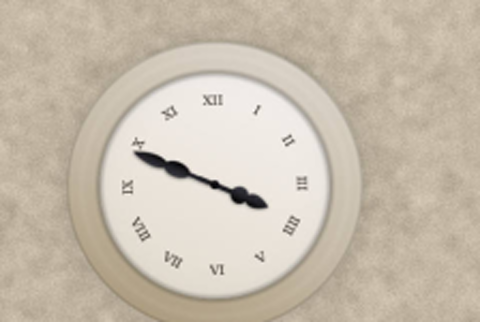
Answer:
3:49
